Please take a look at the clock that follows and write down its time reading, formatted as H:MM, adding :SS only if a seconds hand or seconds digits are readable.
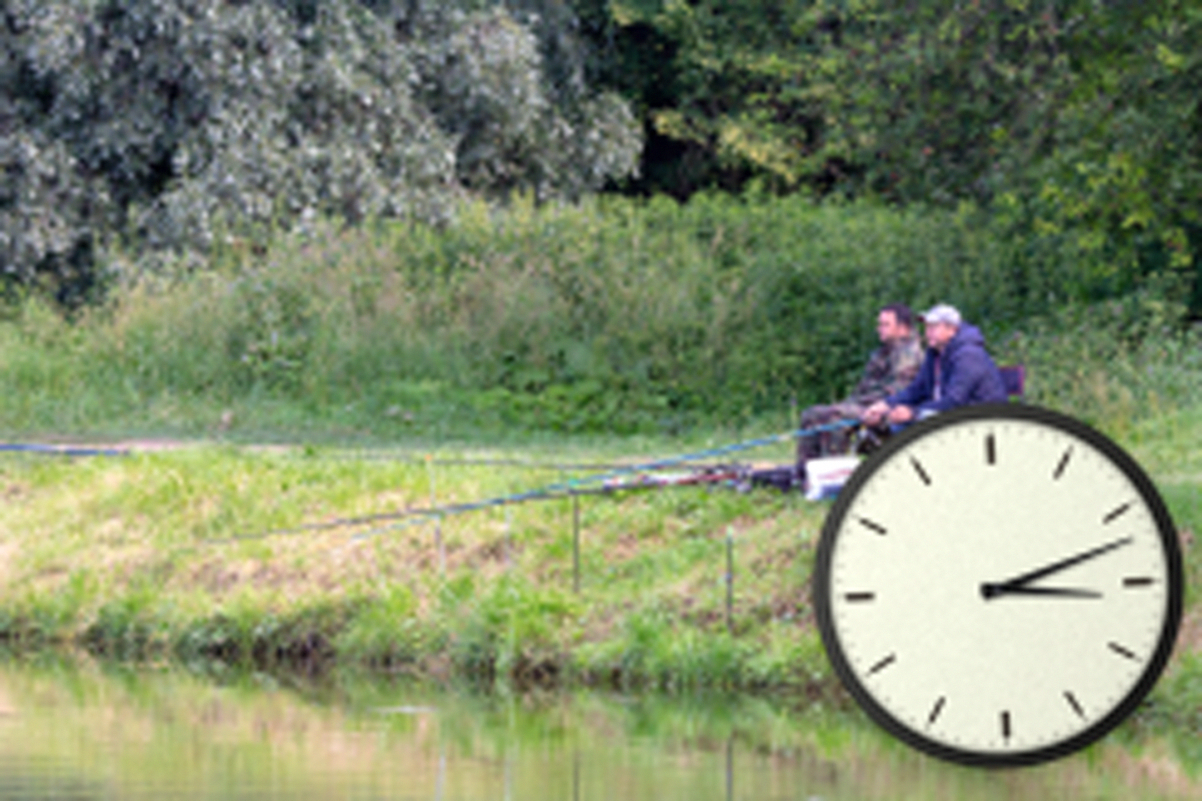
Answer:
3:12
